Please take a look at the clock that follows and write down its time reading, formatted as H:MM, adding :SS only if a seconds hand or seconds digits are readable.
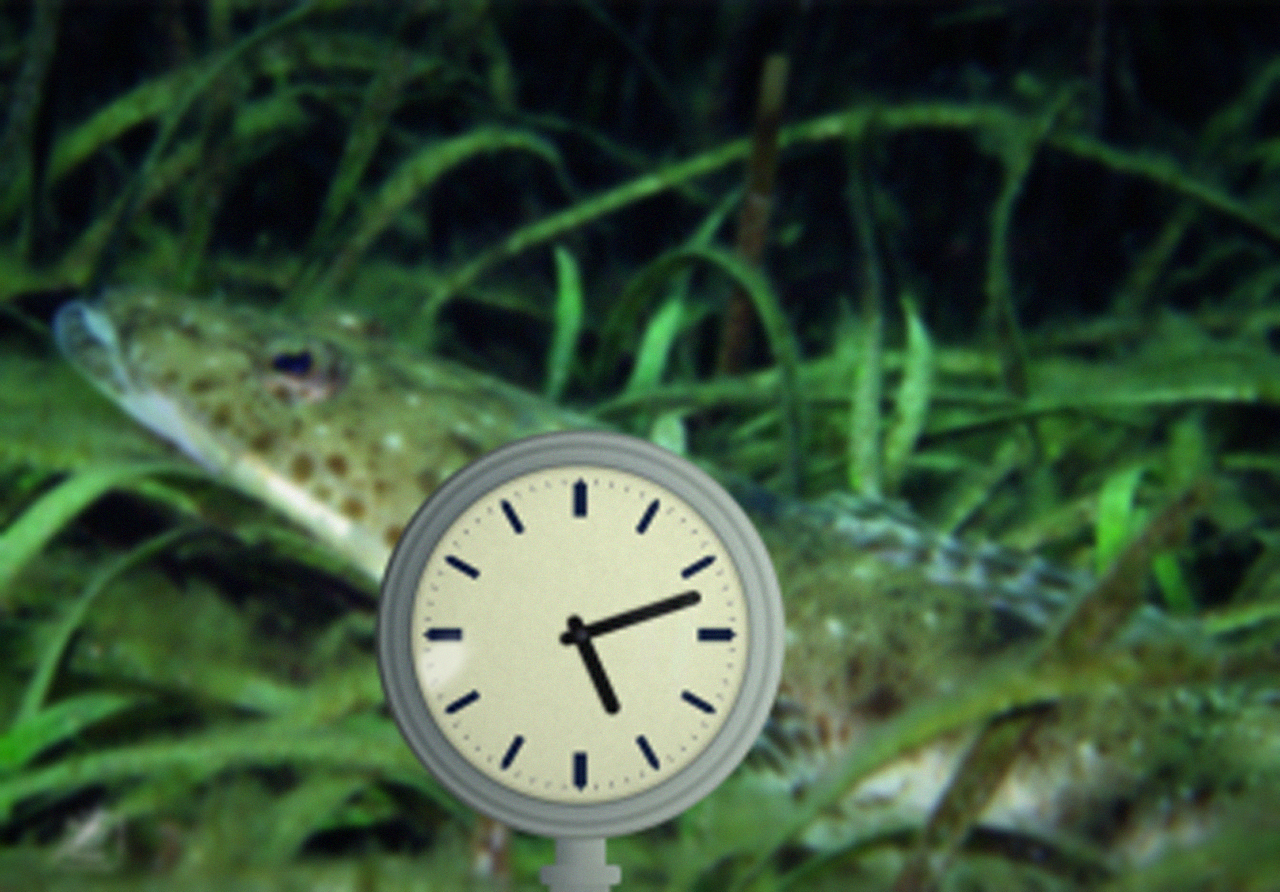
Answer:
5:12
